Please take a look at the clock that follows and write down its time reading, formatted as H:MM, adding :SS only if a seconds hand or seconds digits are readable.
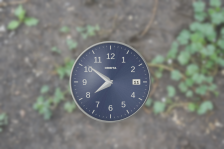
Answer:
7:51
